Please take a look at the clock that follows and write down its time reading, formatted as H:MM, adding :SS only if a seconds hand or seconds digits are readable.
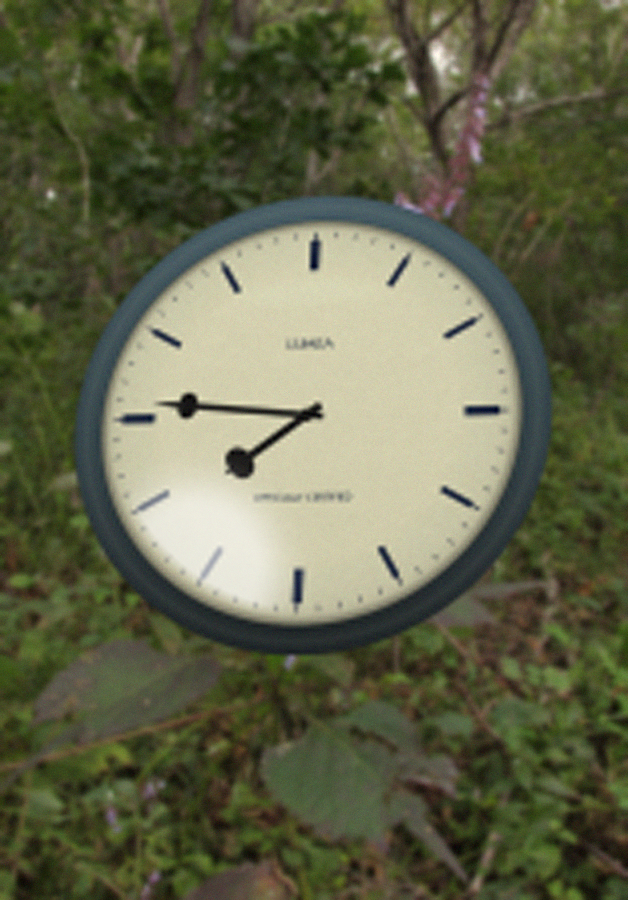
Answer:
7:46
